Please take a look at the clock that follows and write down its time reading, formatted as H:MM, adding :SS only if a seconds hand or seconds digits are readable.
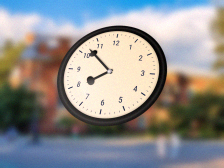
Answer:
7:52
